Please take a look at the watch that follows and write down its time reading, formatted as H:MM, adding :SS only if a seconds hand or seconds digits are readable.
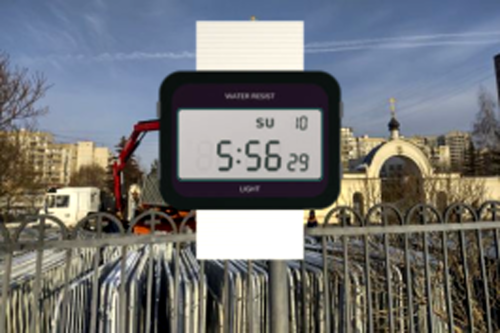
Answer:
5:56:29
